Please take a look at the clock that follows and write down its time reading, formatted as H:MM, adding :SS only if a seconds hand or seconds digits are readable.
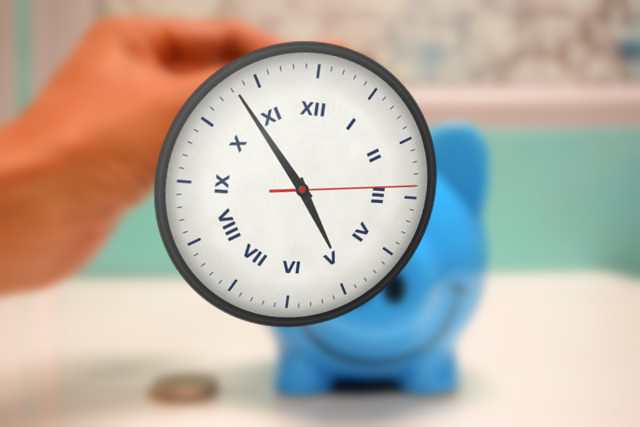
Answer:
4:53:14
